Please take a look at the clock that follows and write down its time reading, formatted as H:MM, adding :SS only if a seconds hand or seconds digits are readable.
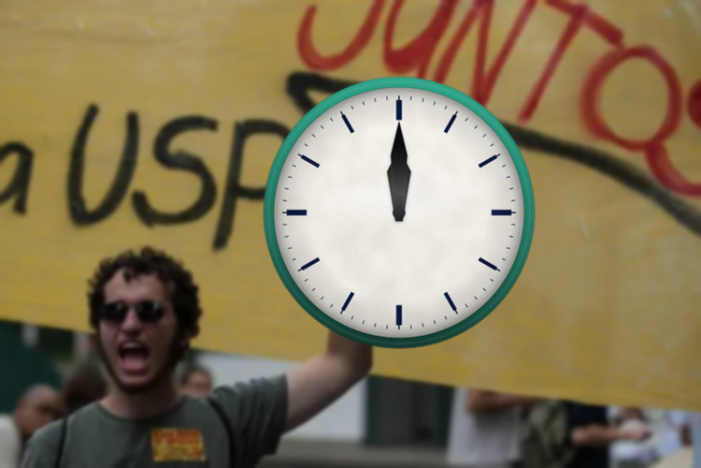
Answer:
12:00
